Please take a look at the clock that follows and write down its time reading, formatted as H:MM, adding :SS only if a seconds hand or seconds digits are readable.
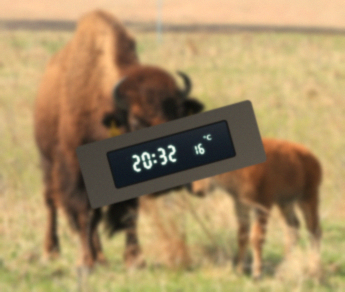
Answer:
20:32
